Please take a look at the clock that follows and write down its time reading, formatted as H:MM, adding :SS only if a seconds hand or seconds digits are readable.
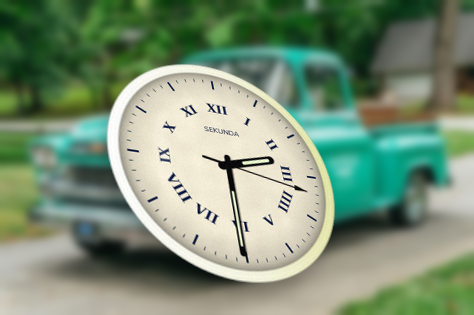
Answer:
2:30:17
